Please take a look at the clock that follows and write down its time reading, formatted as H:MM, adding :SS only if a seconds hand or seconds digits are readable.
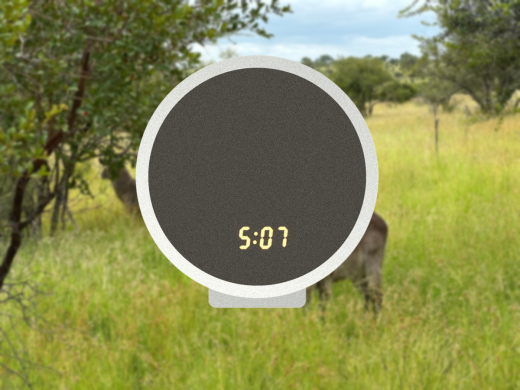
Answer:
5:07
